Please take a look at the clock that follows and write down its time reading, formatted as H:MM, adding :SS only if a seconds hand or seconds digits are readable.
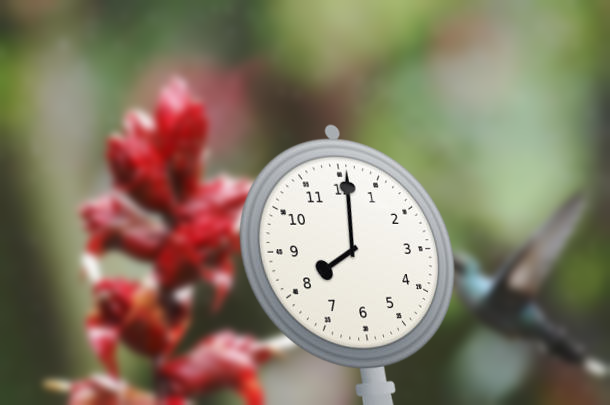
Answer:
8:01
